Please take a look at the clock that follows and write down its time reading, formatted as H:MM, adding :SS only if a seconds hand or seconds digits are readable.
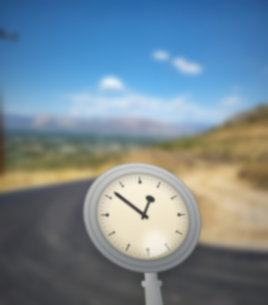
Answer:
12:52
